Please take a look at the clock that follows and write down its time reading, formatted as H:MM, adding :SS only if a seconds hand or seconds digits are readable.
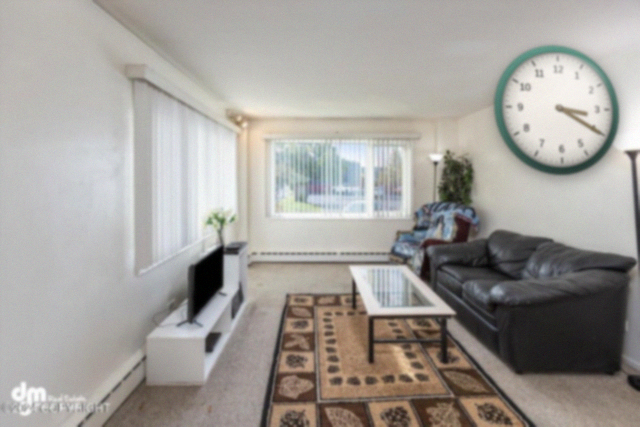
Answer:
3:20
